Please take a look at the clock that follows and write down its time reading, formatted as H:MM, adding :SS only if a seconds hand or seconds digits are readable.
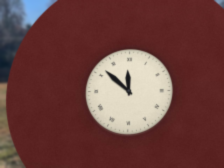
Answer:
11:52
